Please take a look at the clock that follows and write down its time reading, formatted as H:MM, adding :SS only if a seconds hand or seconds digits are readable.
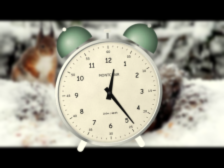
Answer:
12:24
